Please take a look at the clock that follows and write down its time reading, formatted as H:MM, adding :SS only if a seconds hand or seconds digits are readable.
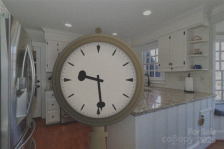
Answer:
9:29
